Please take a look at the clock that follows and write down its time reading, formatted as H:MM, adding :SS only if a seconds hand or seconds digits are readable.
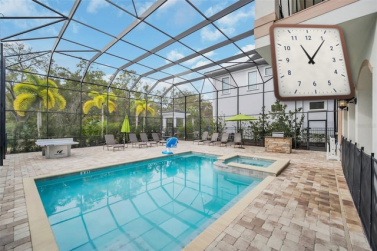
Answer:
11:06
